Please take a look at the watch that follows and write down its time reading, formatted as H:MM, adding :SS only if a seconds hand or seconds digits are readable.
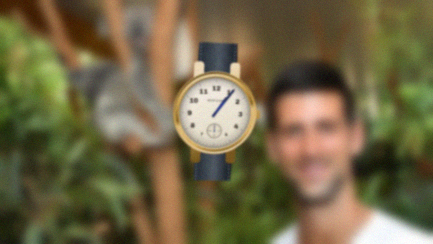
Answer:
1:06
